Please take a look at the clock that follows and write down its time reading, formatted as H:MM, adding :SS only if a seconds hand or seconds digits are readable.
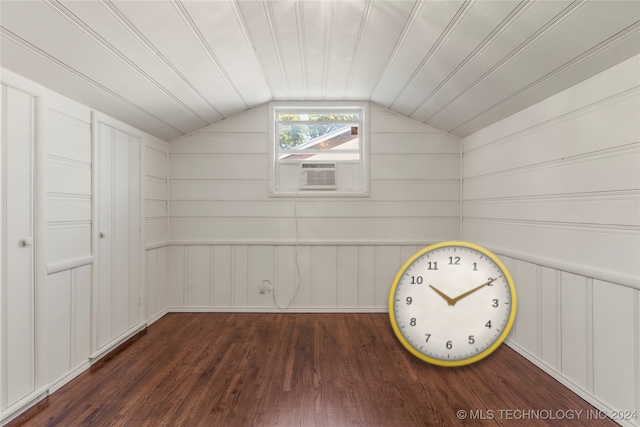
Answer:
10:10
